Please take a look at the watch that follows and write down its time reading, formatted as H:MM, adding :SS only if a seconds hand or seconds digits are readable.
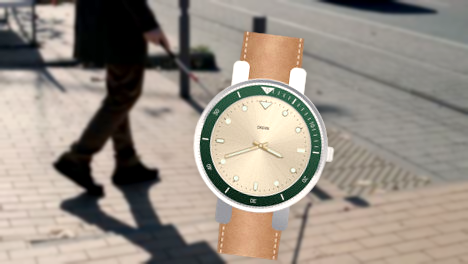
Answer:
3:41
